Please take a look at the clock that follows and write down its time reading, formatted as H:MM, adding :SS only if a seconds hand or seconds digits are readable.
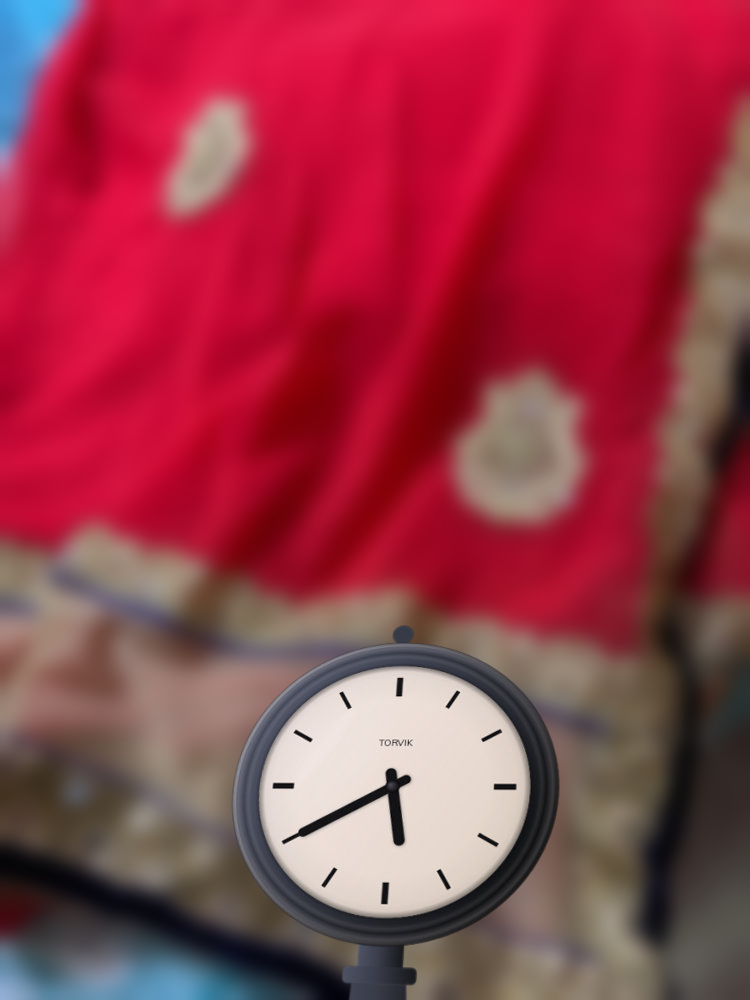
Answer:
5:40
